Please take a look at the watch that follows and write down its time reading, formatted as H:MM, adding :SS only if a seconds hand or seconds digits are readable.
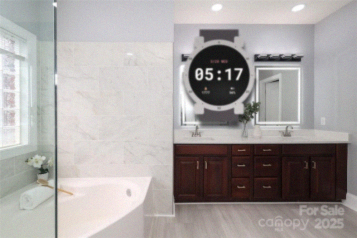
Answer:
5:17
